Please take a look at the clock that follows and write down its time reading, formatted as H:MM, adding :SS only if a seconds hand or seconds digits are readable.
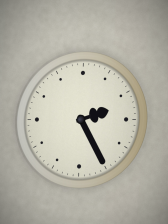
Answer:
2:25
